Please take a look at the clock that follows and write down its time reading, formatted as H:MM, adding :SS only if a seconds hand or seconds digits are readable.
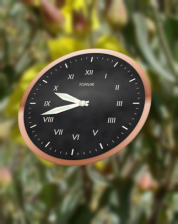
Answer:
9:42
